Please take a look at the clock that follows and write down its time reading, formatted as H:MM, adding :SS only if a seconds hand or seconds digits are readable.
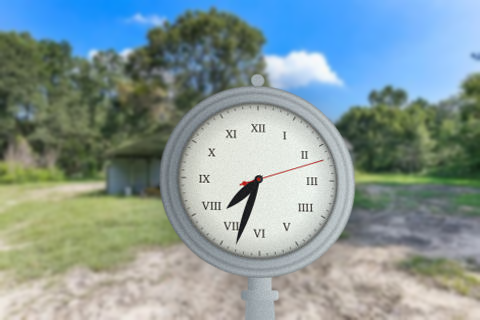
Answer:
7:33:12
